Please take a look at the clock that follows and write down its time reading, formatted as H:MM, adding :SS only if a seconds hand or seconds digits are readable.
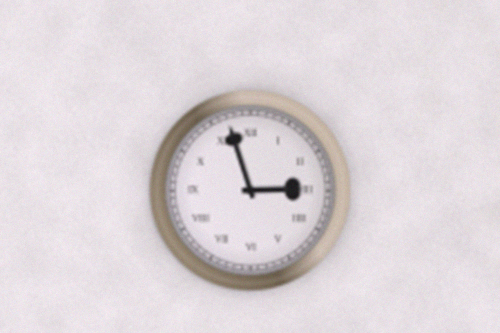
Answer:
2:57
